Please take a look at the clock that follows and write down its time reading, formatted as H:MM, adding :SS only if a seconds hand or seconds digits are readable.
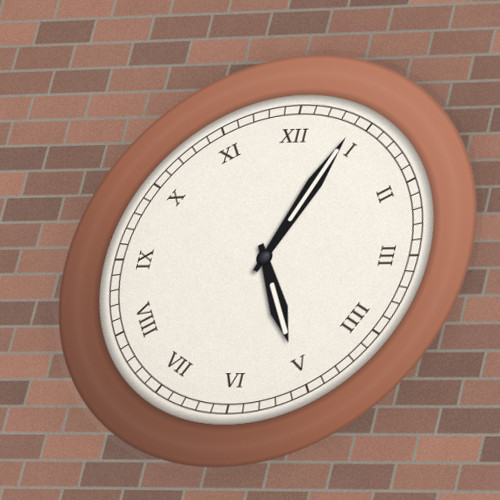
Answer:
5:04
